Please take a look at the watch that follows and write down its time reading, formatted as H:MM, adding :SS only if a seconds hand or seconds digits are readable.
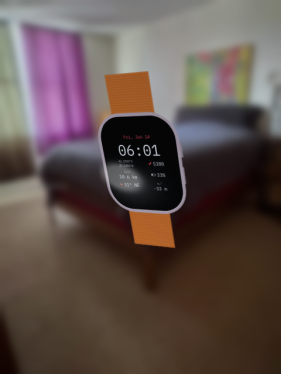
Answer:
6:01
